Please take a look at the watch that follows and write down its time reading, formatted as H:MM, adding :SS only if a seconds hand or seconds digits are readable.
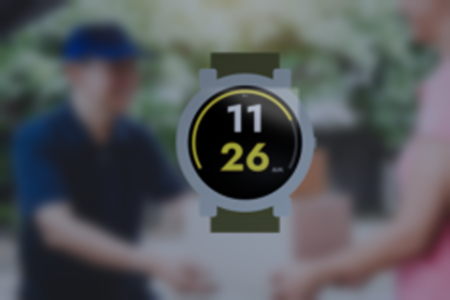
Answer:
11:26
